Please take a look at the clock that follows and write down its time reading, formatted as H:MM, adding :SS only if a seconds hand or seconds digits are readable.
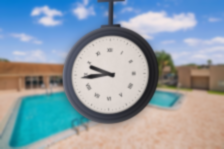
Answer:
9:44
